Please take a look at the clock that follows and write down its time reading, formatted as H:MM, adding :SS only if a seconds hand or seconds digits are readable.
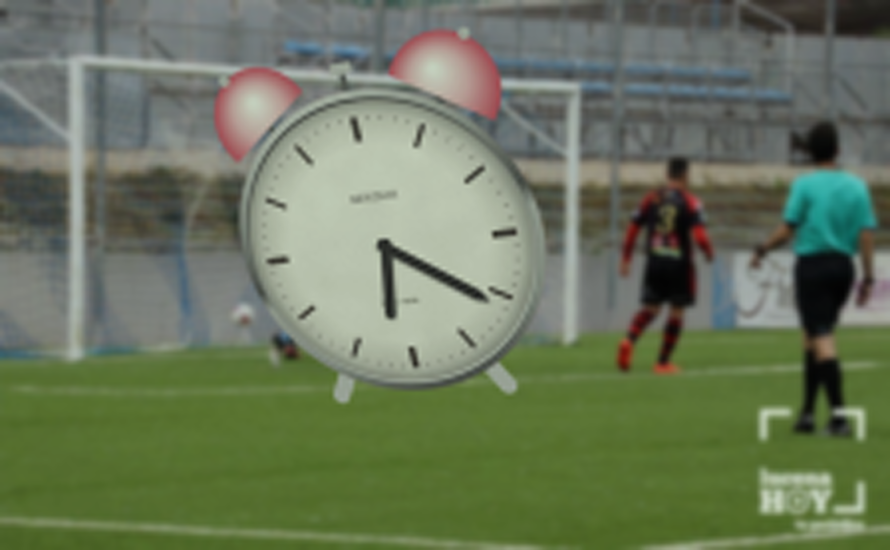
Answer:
6:21
